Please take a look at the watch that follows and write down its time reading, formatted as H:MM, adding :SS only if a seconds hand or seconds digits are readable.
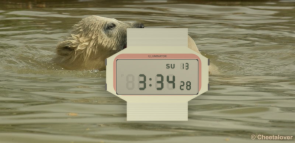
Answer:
3:34:28
